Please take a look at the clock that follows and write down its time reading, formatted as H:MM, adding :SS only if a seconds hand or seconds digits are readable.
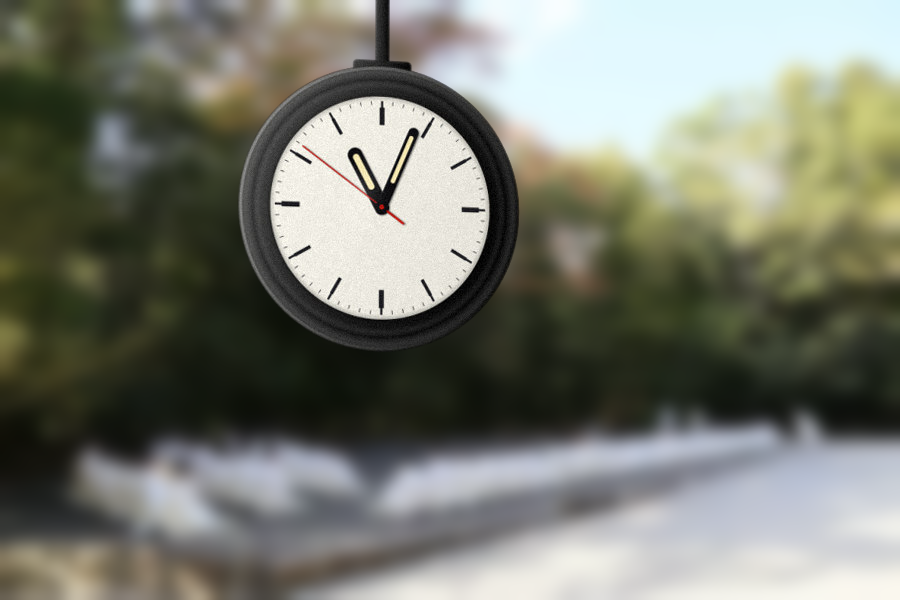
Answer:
11:03:51
